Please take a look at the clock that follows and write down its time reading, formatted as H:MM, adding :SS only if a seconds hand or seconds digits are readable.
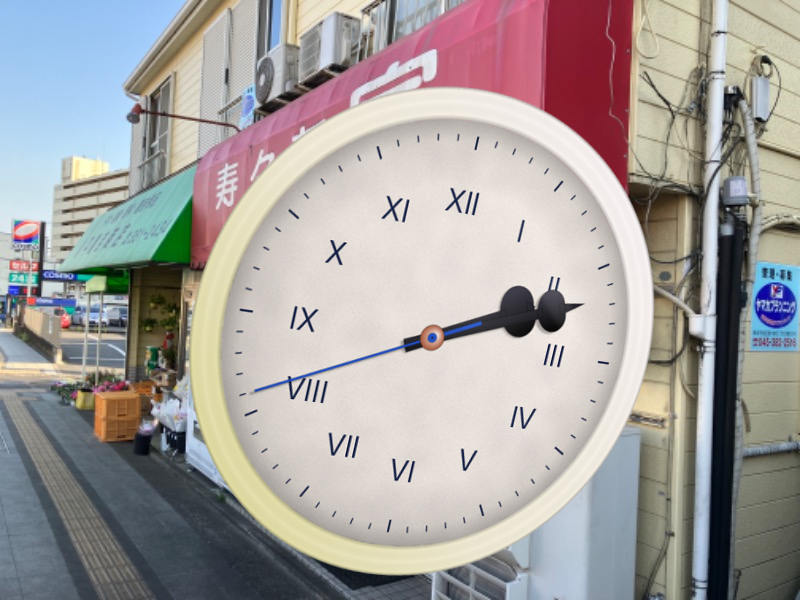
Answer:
2:11:41
